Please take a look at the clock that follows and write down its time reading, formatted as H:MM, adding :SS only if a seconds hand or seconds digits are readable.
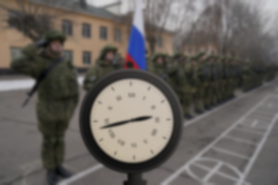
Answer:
2:43
